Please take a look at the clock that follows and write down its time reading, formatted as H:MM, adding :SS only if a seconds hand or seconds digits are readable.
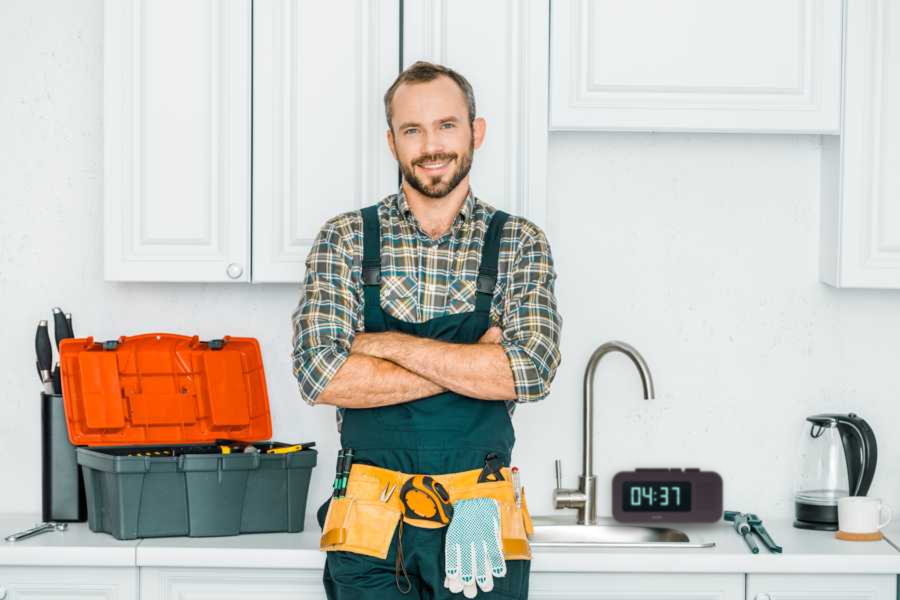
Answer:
4:37
